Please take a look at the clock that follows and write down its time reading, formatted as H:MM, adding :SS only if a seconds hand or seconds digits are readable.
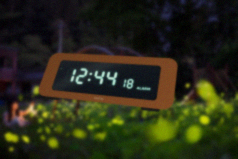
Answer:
12:44
